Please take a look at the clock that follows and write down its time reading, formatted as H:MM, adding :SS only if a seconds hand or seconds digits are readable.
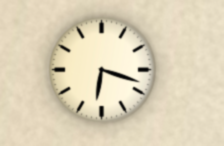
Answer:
6:18
